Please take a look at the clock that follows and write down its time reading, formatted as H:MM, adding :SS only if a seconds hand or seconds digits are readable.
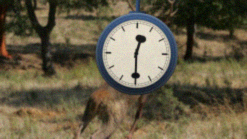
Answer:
12:30
